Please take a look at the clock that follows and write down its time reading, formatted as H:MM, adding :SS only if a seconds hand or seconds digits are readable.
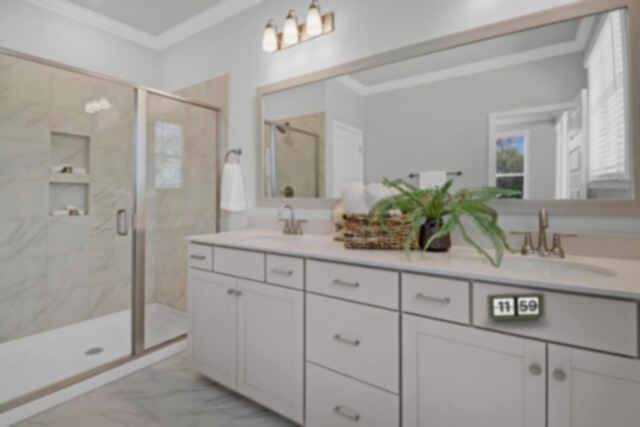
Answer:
11:59
